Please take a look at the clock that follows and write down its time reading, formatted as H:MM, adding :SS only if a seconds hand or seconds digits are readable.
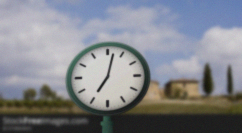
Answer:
7:02
